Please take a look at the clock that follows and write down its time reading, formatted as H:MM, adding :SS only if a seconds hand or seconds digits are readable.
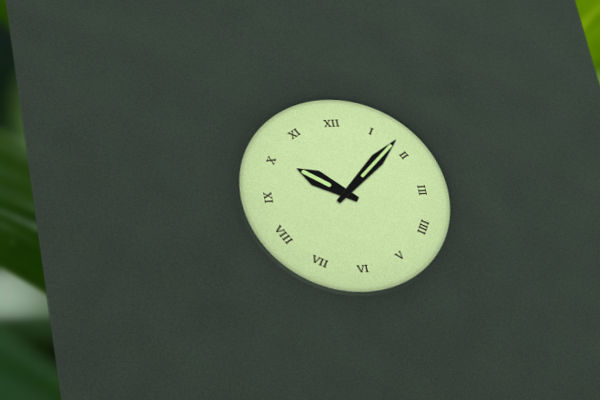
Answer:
10:08
